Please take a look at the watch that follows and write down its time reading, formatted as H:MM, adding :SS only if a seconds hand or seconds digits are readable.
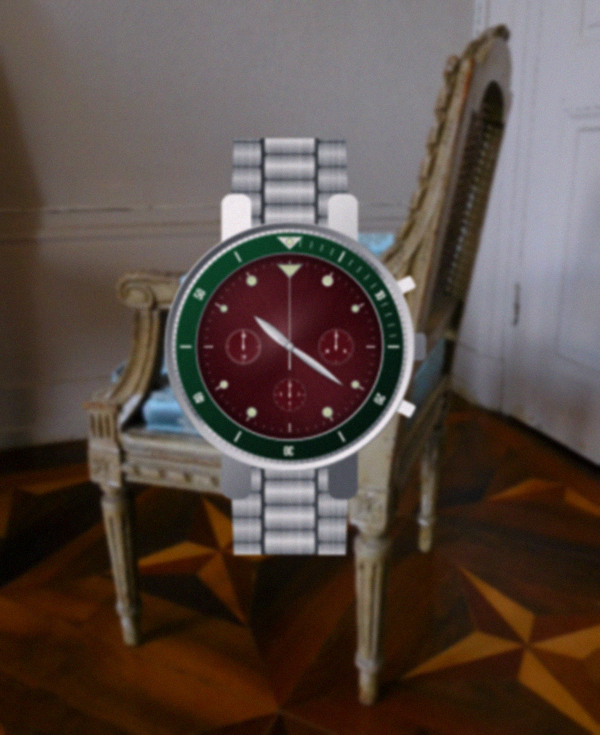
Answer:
10:21
